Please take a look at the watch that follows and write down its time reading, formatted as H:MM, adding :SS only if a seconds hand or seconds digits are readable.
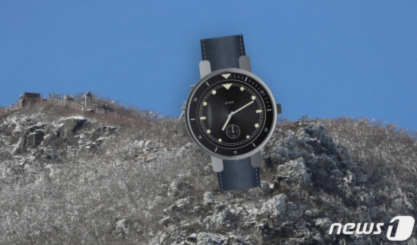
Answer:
7:11
